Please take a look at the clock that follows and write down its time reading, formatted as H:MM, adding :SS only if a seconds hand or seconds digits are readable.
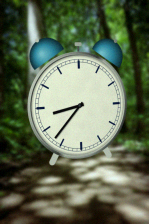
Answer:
8:37
